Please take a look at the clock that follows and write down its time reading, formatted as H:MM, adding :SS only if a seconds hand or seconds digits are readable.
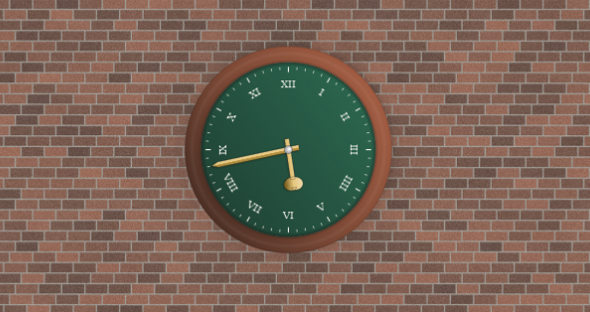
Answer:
5:43
